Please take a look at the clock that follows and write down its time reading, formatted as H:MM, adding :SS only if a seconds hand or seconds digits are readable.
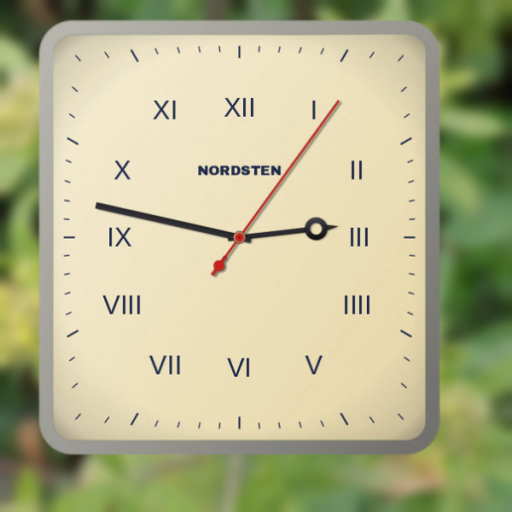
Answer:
2:47:06
